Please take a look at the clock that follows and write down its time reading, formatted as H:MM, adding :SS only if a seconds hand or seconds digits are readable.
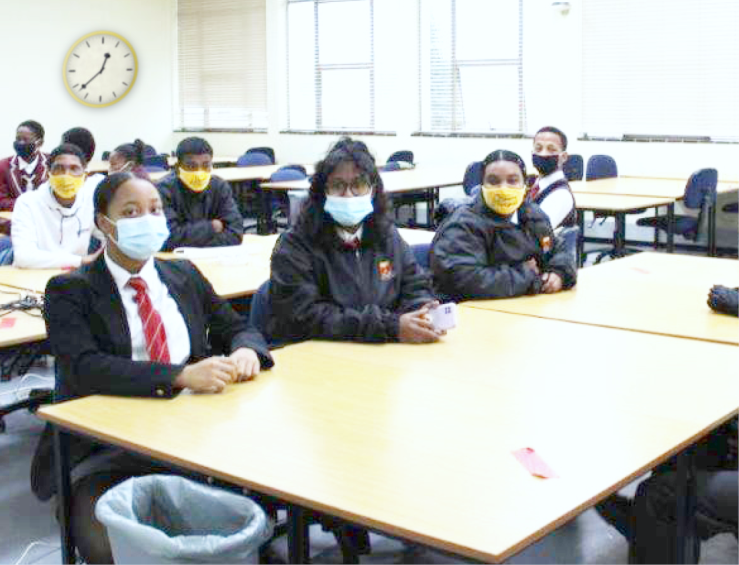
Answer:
12:38
